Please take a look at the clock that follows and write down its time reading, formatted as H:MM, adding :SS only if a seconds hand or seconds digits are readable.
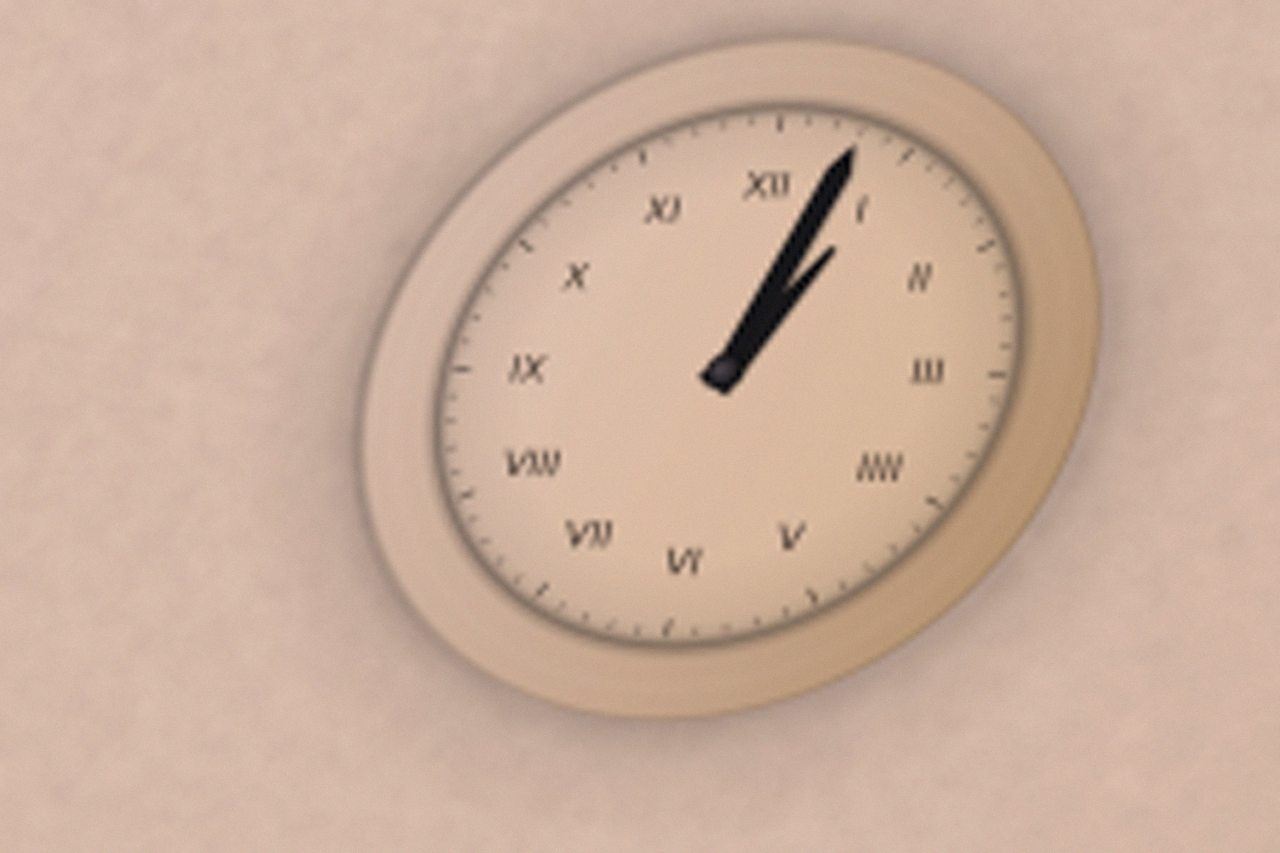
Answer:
1:03
